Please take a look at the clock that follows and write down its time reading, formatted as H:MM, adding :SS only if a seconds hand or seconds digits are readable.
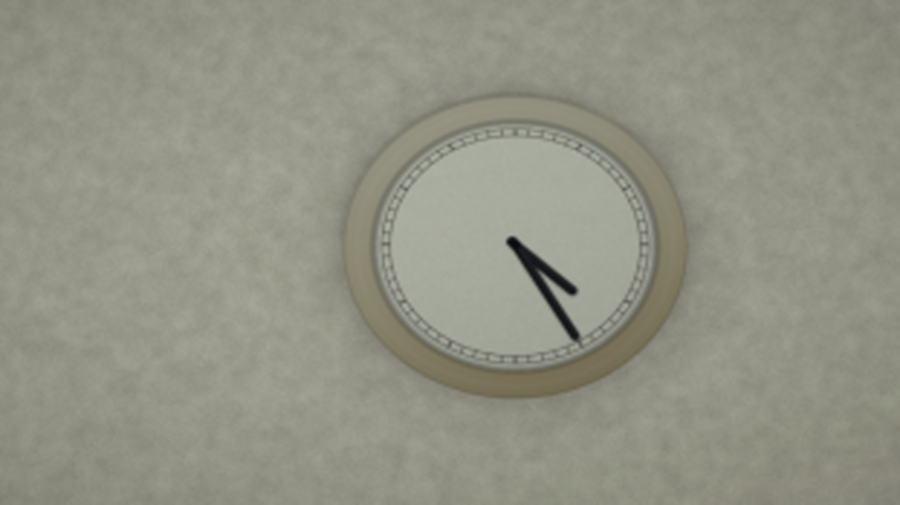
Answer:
4:25
